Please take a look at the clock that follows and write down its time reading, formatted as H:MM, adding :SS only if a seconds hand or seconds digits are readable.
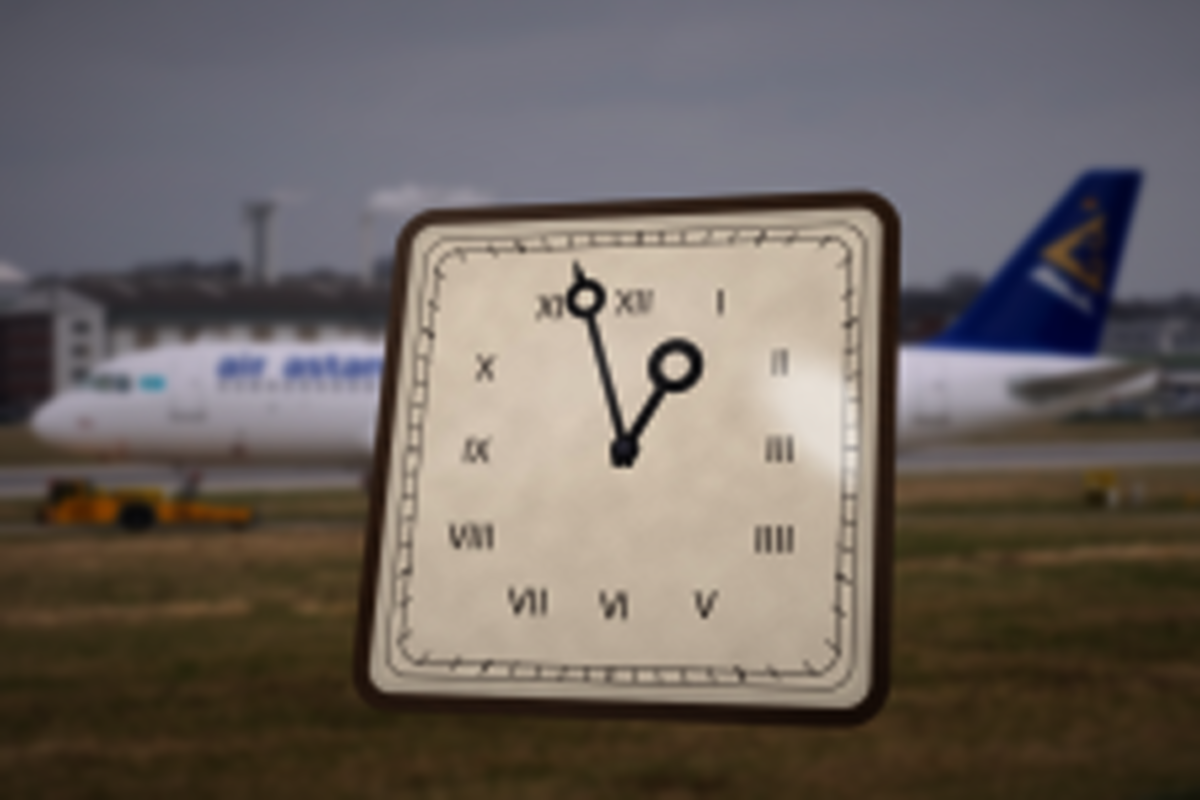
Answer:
12:57
